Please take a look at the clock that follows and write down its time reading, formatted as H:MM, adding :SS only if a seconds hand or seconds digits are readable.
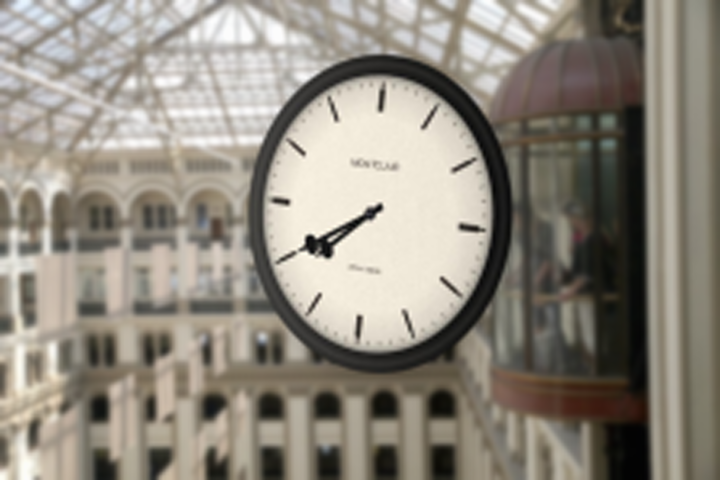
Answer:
7:40
